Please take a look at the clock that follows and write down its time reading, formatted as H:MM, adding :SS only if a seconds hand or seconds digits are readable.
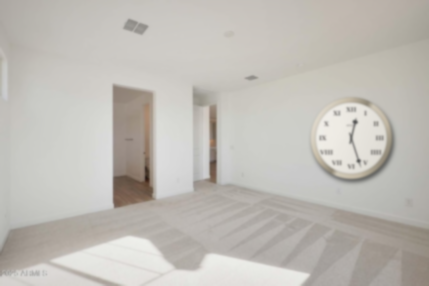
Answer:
12:27
